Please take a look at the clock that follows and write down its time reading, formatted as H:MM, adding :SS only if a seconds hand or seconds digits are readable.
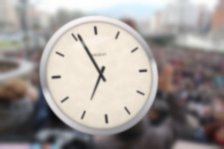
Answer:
6:56
